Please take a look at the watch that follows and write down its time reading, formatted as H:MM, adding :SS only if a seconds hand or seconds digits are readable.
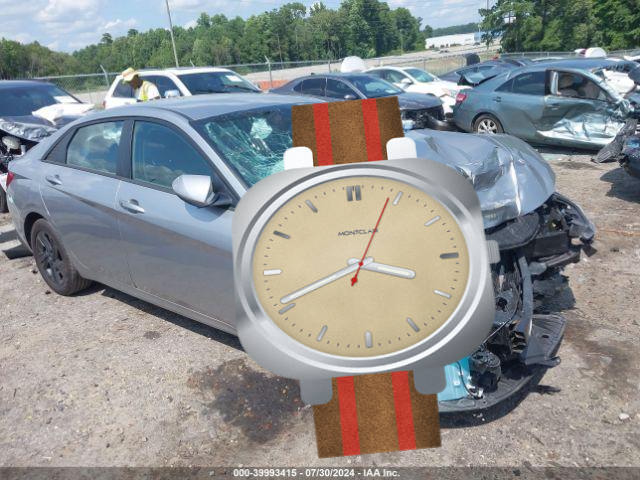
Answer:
3:41:04
